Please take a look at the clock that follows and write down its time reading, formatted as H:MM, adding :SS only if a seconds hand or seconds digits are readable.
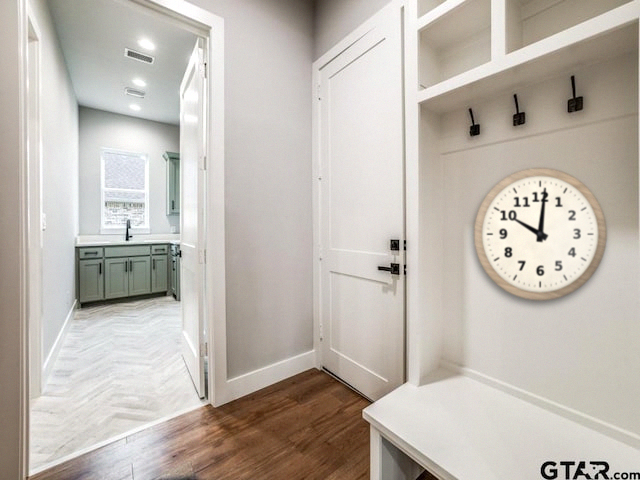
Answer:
10:01
